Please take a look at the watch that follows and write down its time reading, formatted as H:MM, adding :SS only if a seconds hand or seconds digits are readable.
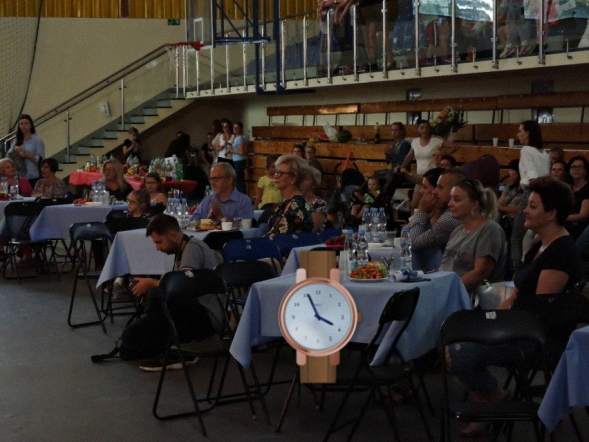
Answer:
3:56
